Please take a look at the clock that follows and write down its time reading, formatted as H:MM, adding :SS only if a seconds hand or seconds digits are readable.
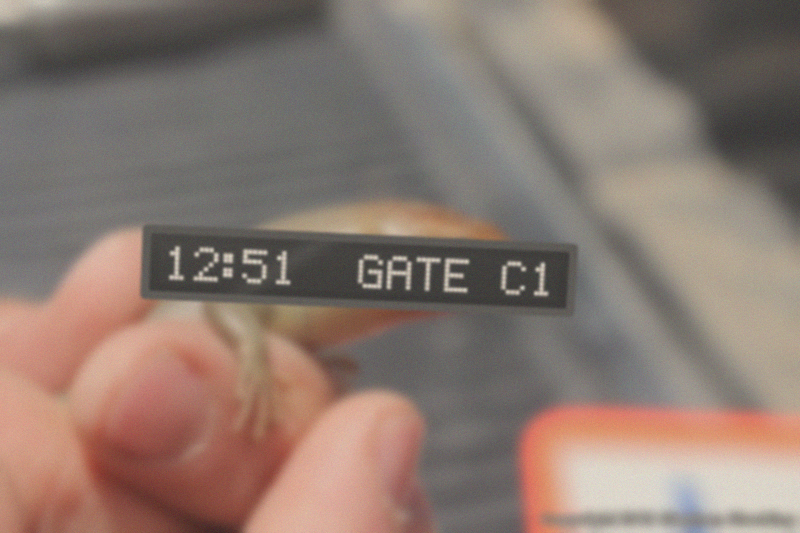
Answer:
12:51
